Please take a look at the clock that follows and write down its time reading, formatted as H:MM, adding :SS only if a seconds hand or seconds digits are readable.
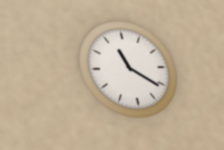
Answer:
11:21
